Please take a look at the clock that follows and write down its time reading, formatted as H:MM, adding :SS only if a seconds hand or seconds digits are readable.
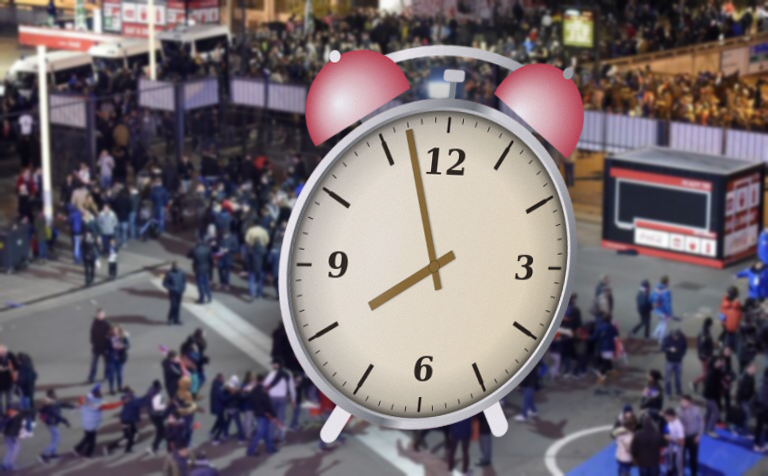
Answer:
7:57
